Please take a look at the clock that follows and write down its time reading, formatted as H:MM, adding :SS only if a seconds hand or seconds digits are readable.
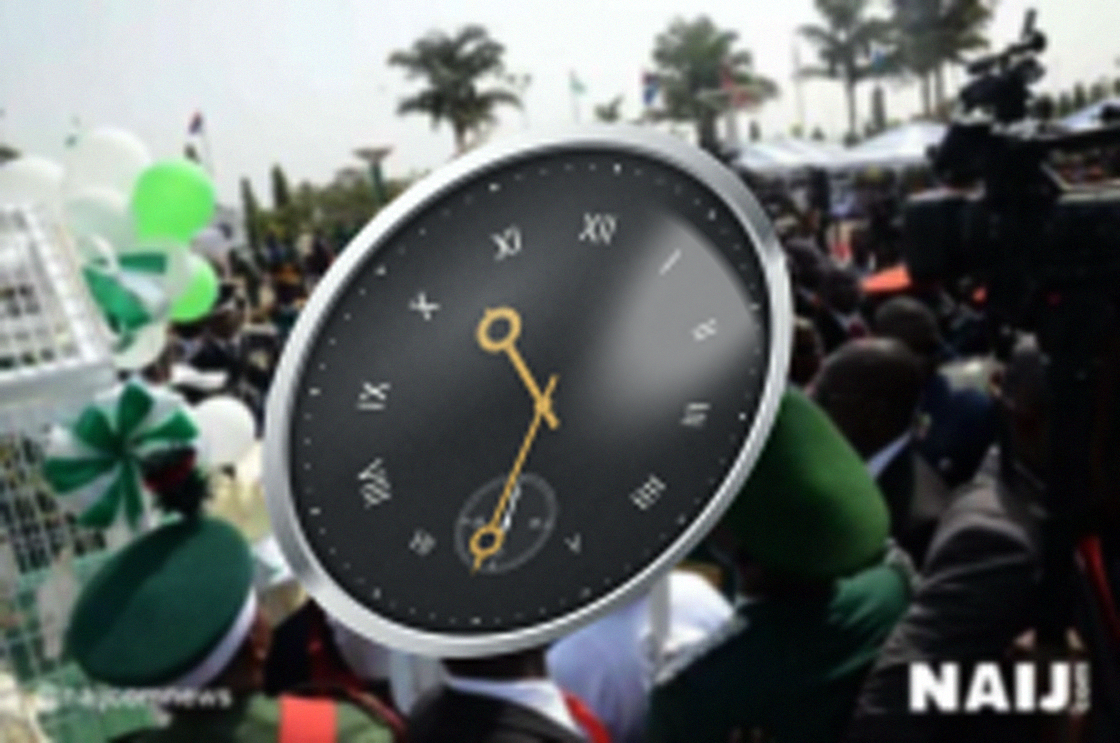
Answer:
10:31
